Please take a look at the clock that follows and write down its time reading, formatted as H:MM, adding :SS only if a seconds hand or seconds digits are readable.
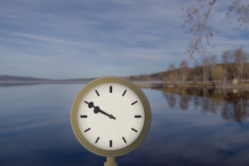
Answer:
9:50
